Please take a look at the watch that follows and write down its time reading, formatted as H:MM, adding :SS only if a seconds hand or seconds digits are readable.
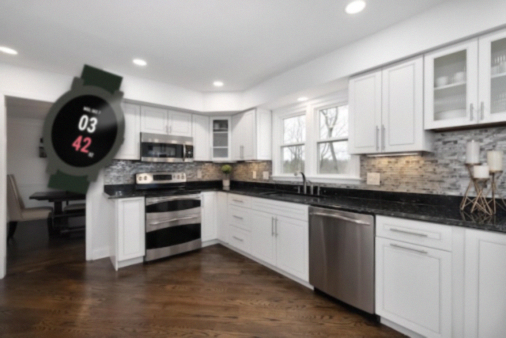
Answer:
3:42
